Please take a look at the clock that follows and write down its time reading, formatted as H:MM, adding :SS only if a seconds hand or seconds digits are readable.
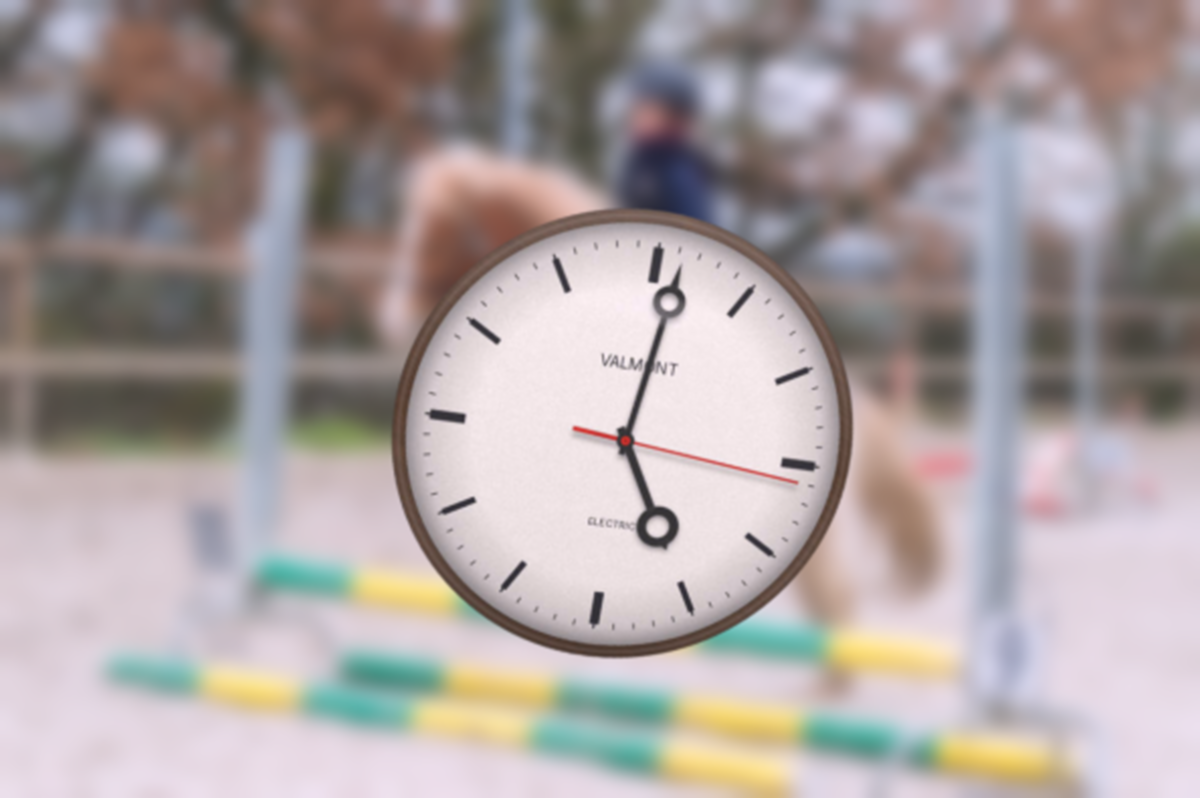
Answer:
5:01:16
